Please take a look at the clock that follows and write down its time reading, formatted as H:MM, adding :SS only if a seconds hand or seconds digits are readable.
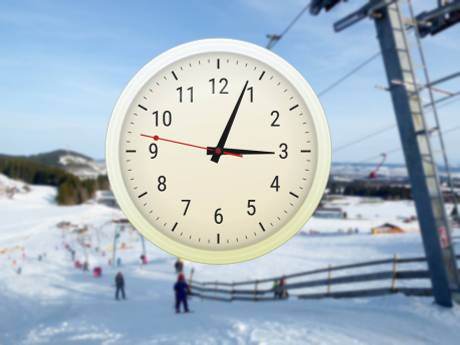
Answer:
3:03:47
